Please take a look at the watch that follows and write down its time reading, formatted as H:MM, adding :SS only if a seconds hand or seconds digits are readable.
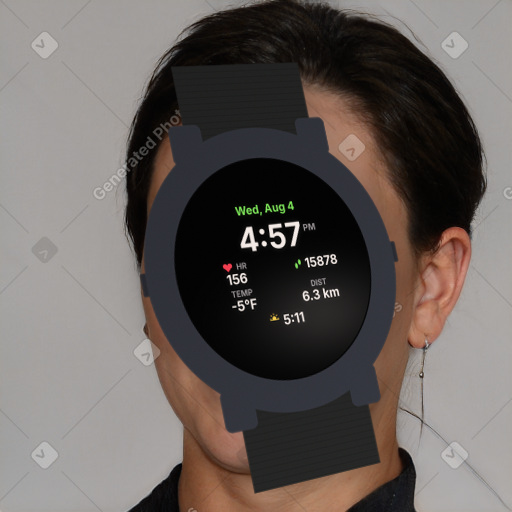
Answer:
4:57
